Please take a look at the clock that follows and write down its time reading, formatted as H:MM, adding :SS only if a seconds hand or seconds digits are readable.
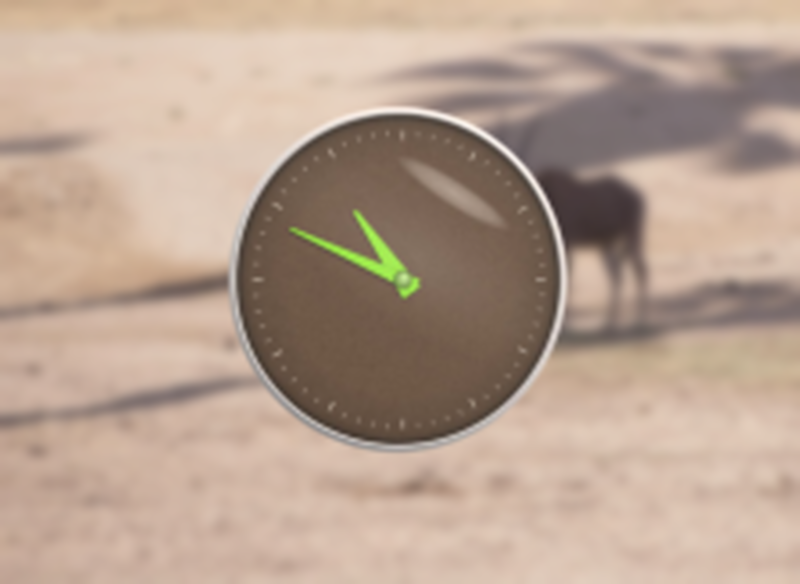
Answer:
10:49
